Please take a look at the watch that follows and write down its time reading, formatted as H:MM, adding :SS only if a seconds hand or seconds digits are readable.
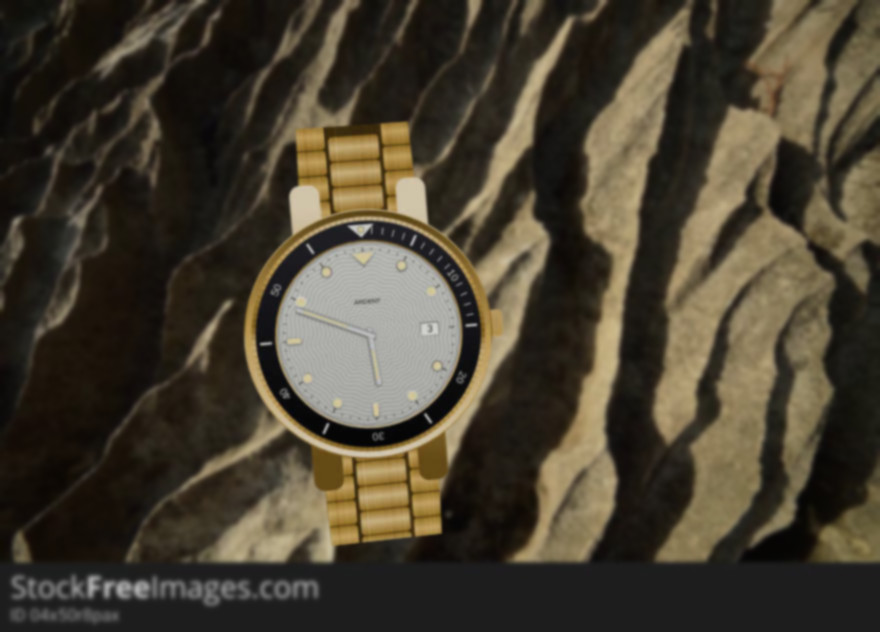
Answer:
5:49
